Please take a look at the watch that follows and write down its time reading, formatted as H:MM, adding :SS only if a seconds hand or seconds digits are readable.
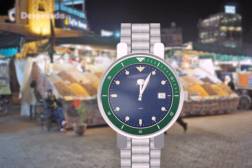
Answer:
12:04
